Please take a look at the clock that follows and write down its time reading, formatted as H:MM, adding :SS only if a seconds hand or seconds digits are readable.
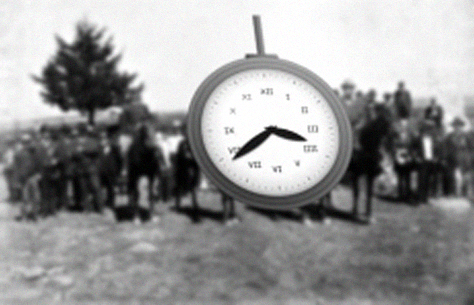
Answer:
3:39
